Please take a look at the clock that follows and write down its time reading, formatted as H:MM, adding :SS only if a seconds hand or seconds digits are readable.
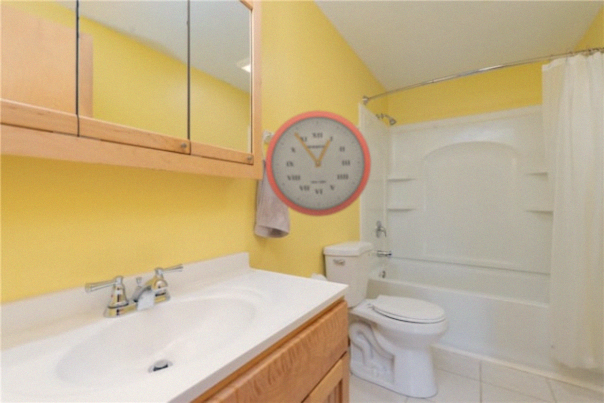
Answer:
12:54
